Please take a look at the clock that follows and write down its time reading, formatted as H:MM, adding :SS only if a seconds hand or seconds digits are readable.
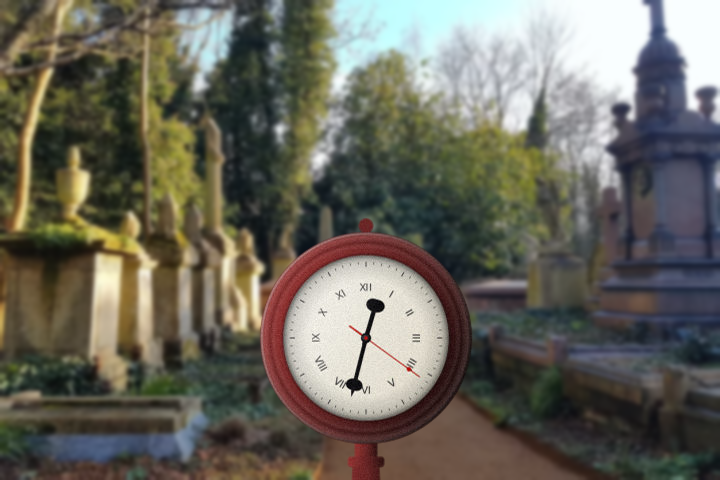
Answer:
12:32:21
